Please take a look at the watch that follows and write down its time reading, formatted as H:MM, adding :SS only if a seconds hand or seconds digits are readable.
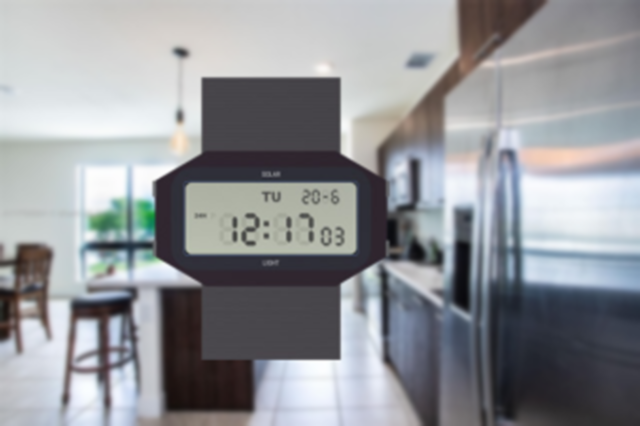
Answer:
12:17:03
